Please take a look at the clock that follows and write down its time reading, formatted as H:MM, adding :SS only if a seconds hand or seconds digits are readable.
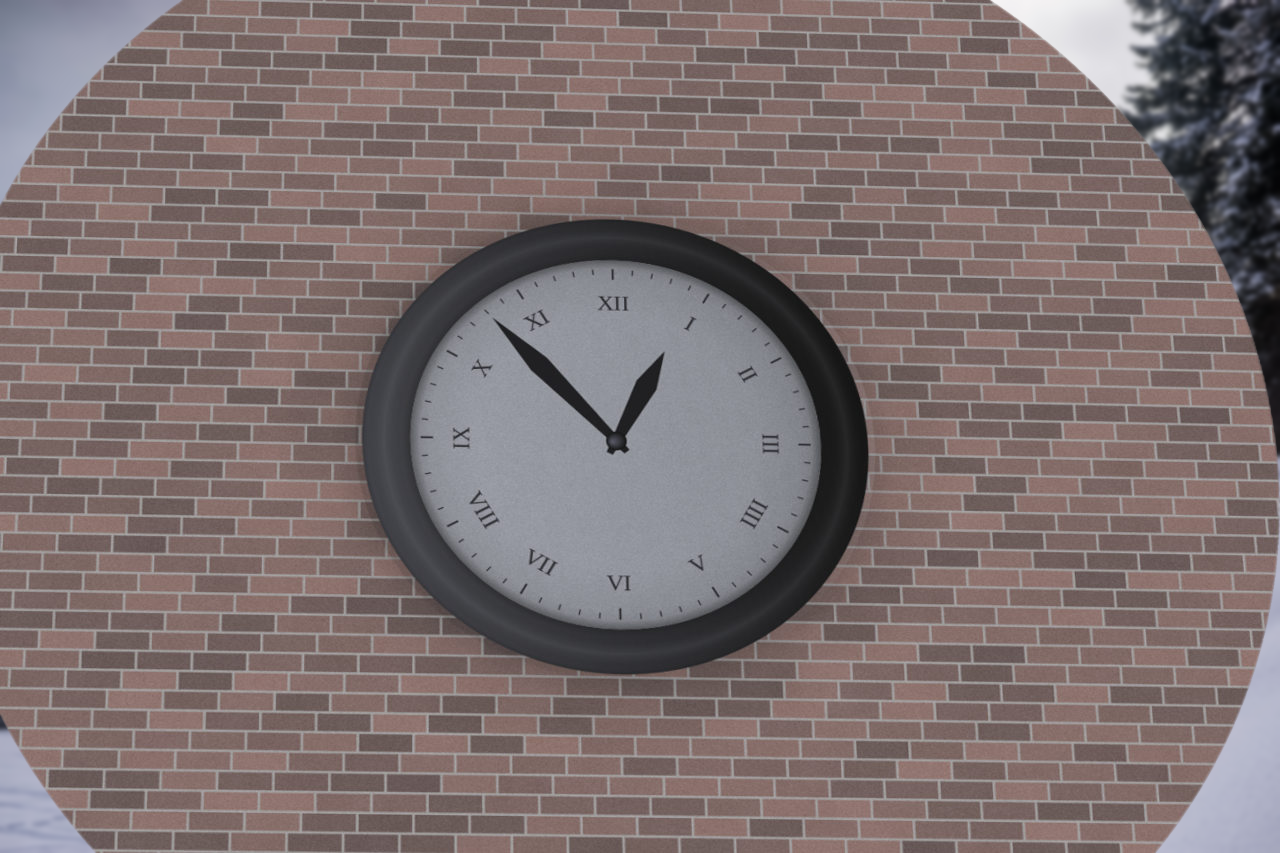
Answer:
12:53
